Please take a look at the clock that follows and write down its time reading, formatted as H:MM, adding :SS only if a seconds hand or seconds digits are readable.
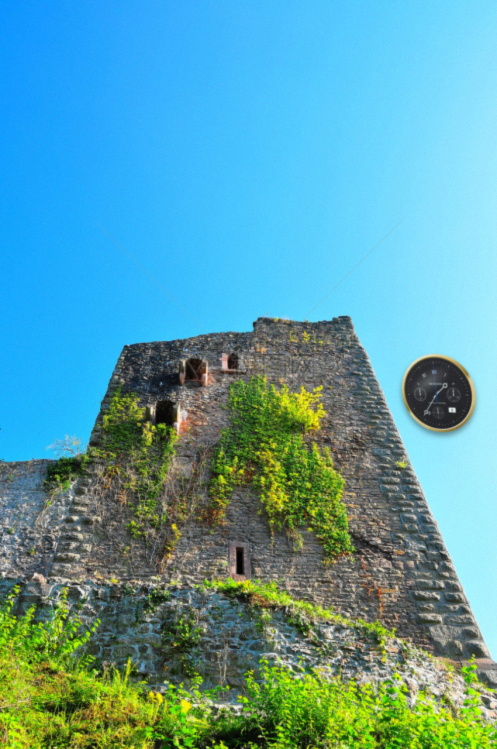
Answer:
1:36
